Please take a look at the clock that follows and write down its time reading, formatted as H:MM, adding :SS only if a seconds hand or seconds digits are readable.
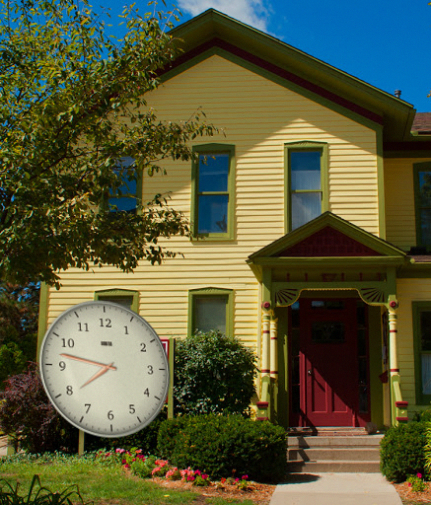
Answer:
7:47
